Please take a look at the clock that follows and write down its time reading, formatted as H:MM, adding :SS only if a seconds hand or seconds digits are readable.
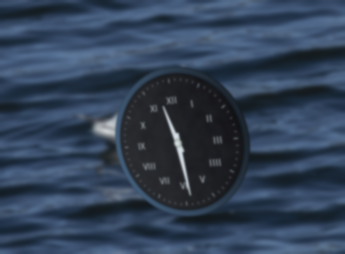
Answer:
11:29
